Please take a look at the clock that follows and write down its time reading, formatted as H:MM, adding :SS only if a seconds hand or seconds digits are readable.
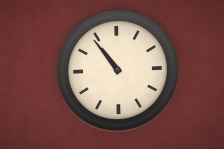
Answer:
10:54
